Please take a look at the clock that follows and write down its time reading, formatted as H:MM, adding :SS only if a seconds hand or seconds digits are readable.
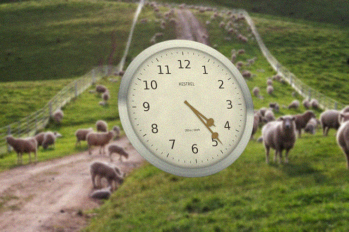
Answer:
4:24
